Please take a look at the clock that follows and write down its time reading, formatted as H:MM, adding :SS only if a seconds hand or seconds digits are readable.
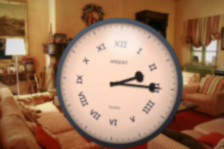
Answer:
2:15
